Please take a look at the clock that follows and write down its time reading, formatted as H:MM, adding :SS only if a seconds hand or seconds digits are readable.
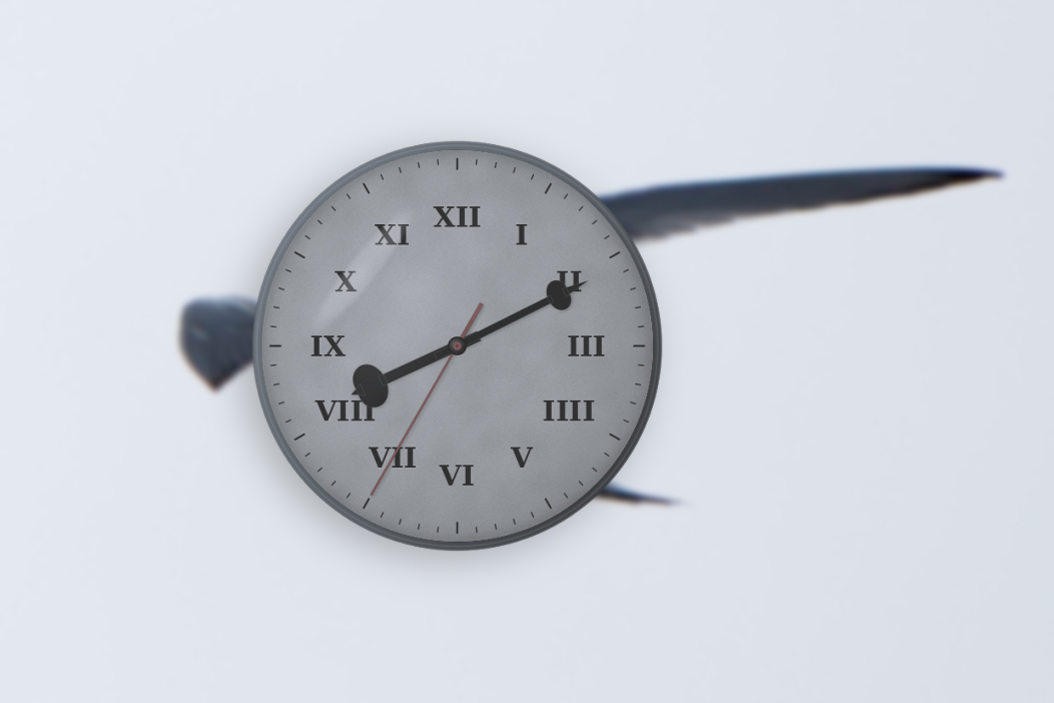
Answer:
8:10:35
